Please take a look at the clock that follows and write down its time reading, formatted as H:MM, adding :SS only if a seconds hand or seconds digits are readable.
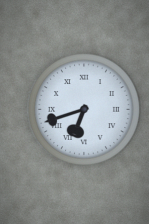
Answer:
6:42
